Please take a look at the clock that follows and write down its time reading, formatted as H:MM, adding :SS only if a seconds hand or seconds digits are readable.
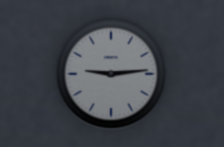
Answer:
9:14
